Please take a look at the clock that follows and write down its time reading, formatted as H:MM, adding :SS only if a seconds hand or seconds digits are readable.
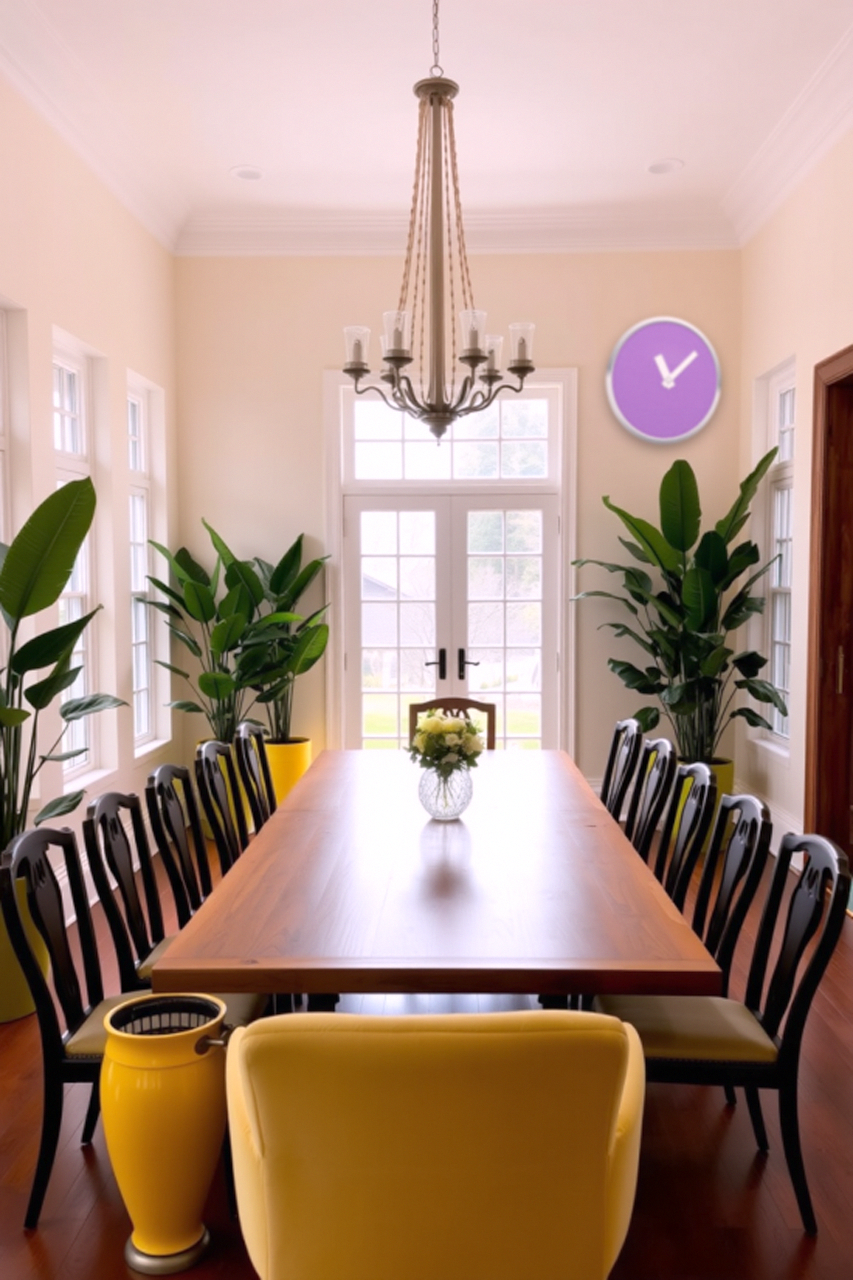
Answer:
11:08
